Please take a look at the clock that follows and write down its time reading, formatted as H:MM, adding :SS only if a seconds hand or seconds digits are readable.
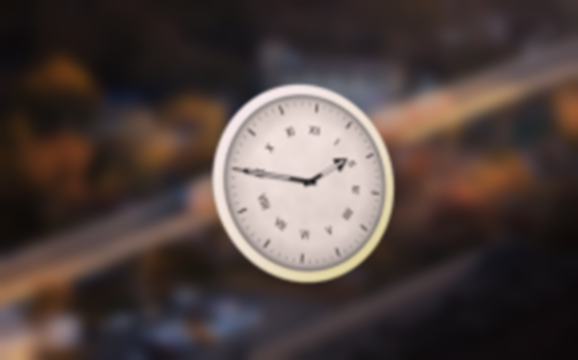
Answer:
1:45
